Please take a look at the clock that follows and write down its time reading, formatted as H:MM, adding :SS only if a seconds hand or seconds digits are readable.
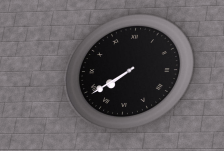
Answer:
7:39
